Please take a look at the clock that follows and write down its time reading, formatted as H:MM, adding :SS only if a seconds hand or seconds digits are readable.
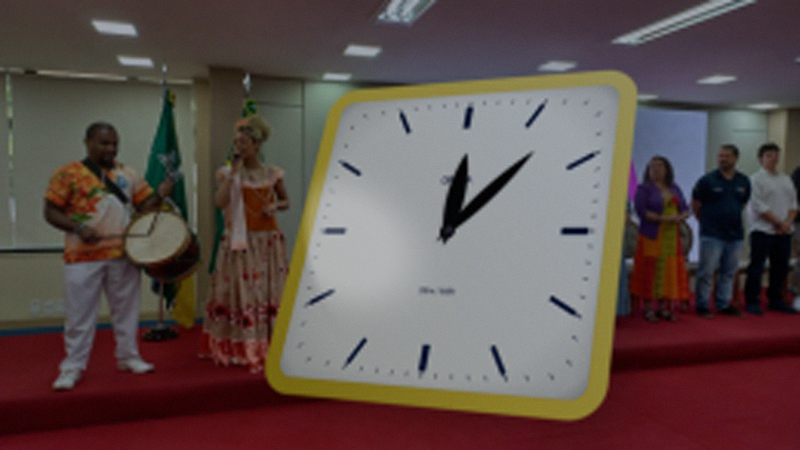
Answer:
12:07
